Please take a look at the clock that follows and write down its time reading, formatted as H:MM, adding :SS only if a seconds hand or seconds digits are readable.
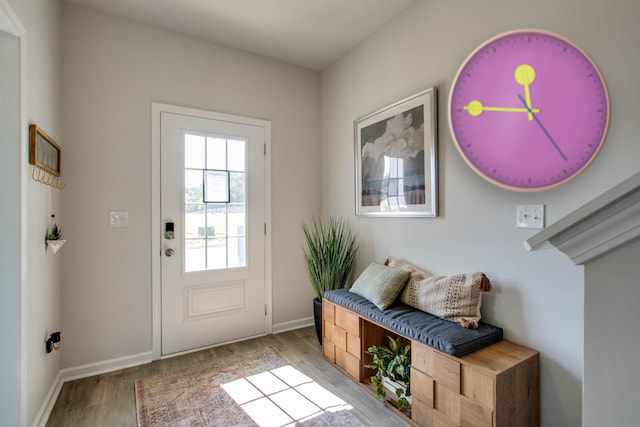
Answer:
11:45:24
